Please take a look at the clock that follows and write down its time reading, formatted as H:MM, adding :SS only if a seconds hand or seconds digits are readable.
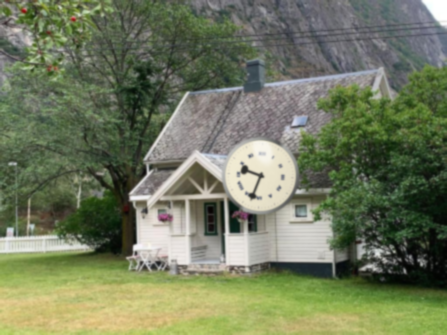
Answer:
9:33
